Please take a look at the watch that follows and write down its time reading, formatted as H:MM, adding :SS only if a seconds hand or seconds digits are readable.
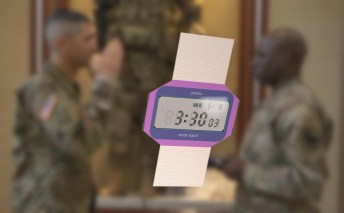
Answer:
3:30:03
